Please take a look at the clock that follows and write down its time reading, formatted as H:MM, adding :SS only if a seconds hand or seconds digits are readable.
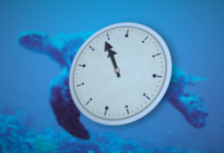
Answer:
10:54
